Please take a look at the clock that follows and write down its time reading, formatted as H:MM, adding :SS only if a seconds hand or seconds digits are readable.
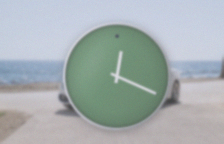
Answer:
12:19
